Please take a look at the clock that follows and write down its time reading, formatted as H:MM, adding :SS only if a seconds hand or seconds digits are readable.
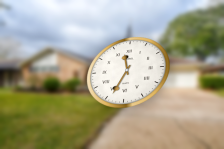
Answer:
11:34
